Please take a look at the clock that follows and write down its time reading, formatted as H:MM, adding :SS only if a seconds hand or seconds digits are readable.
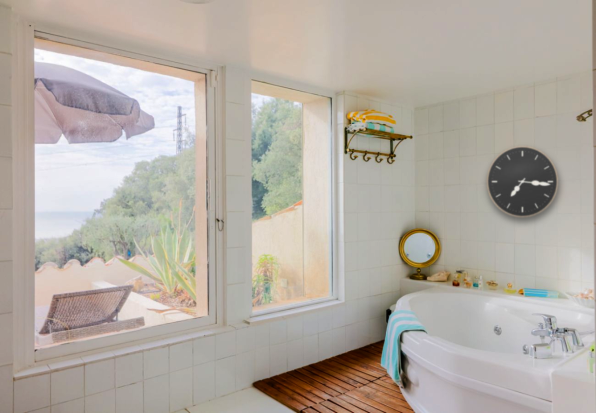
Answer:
7:16
